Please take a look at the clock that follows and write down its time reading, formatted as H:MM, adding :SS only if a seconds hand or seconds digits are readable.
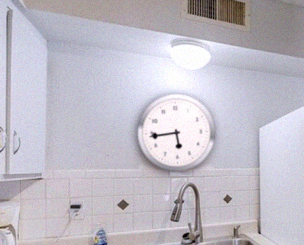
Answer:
5:44
